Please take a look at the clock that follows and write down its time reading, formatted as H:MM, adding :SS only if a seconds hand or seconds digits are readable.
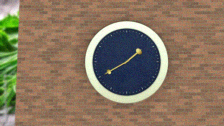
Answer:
1:40
